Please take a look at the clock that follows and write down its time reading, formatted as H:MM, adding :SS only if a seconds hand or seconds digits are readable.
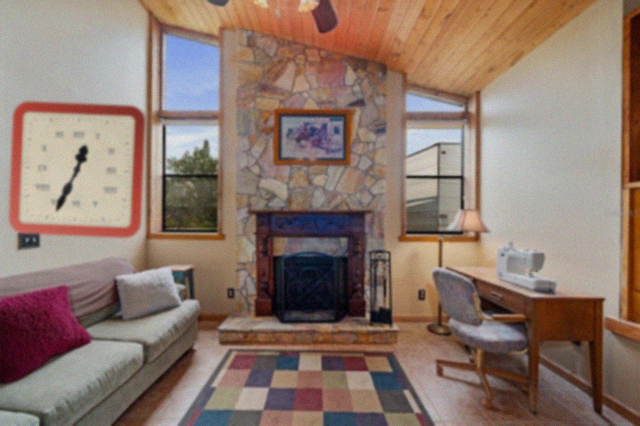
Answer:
12:34
